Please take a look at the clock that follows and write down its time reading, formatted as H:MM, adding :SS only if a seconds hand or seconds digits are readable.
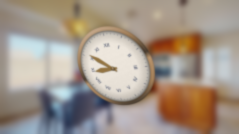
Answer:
8:51
